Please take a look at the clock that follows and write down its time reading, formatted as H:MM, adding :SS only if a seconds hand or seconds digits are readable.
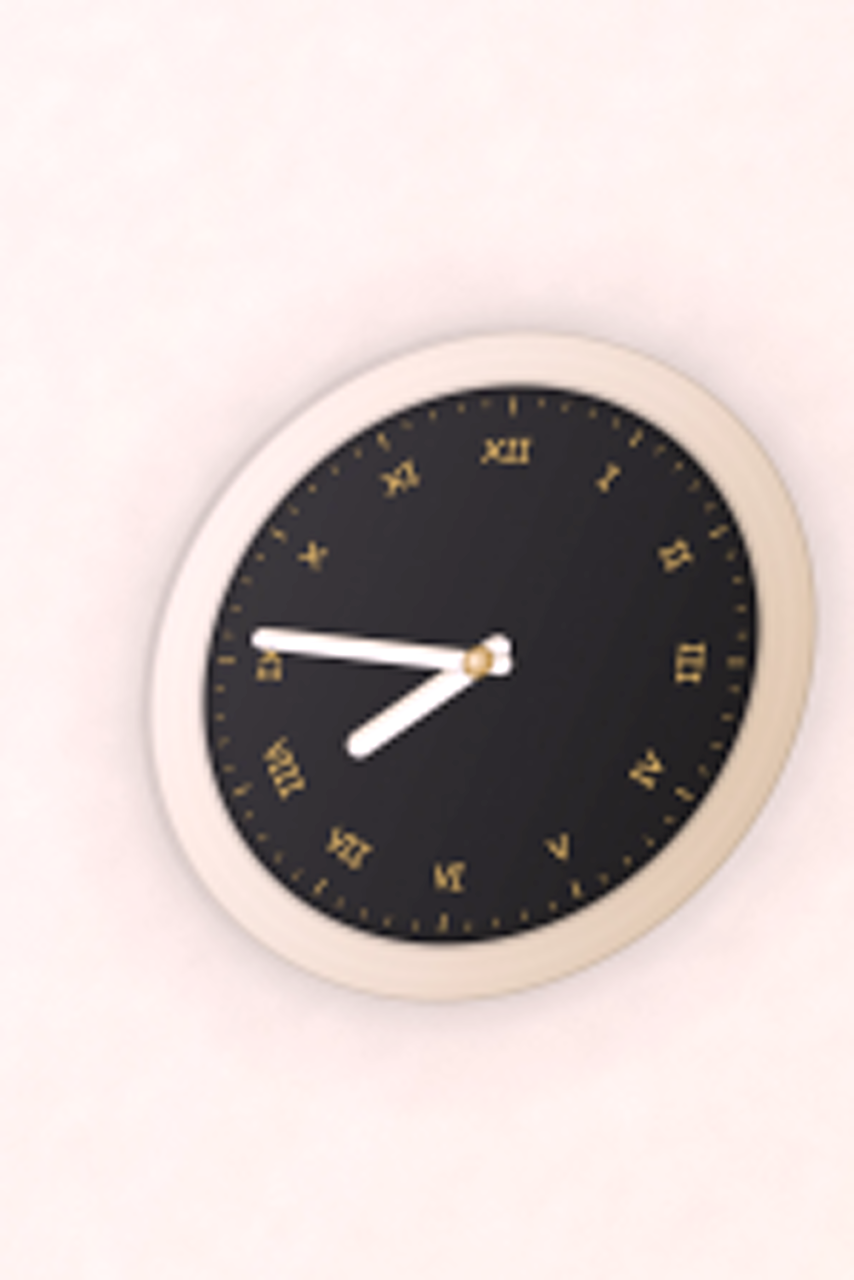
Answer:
7:46
